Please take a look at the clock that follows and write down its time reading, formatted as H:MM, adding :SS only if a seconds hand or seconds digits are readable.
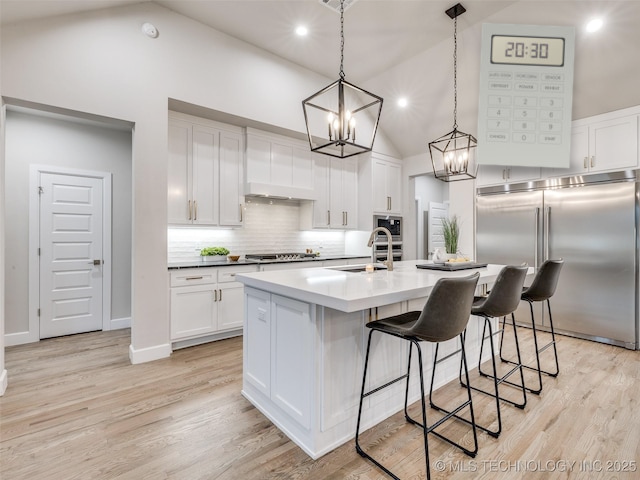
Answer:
20:30
